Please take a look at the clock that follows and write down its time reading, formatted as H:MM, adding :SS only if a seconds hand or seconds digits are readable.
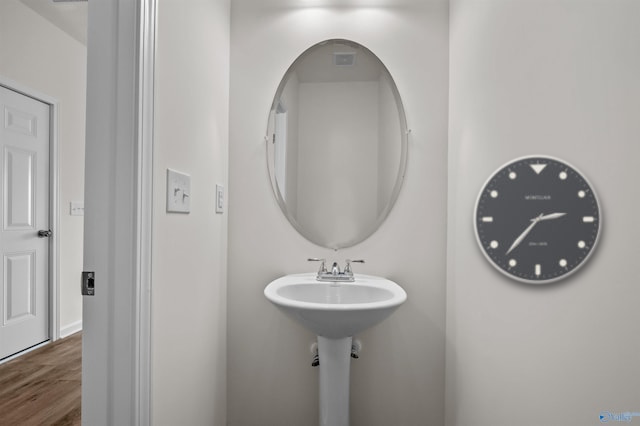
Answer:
2:37
